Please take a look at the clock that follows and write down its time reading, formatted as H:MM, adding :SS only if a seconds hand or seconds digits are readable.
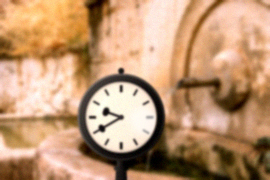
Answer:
9:40
